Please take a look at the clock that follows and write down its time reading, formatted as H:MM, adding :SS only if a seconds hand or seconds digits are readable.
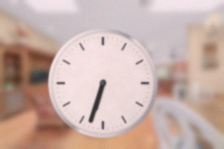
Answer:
6:33
